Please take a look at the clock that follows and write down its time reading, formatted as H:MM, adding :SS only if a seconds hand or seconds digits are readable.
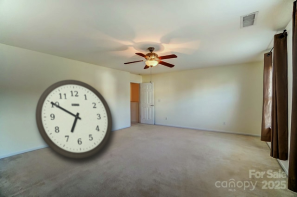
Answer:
6:50
